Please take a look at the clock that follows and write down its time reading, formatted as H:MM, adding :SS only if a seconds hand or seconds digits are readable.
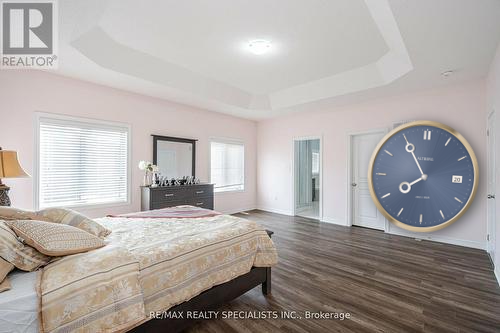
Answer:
7:55
